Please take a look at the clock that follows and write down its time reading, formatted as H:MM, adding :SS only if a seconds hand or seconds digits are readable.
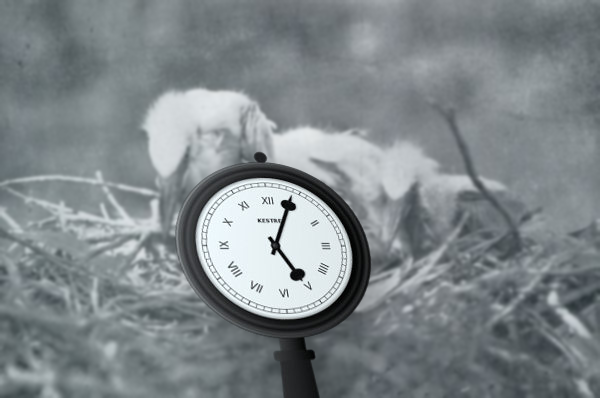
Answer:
5:04
